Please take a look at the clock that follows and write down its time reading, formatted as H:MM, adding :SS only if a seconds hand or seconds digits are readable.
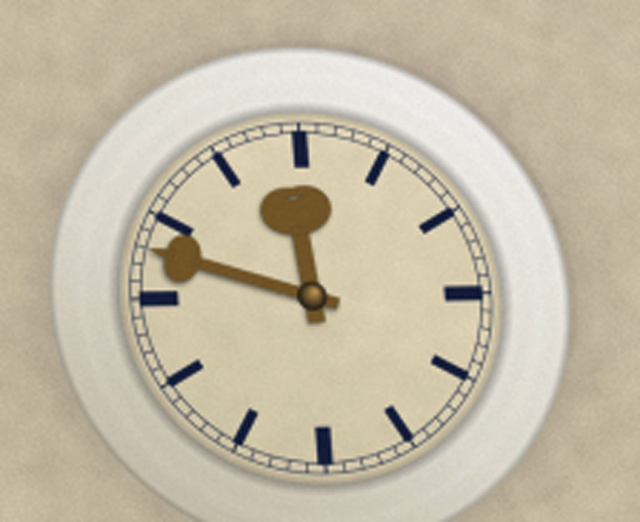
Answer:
11:48
